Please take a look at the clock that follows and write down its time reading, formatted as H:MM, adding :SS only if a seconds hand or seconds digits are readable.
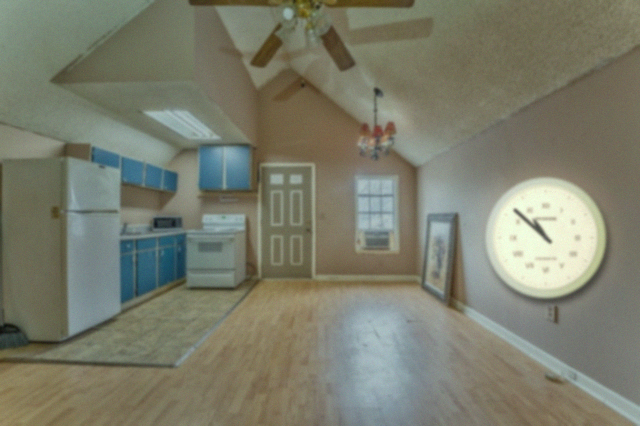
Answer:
10:52
